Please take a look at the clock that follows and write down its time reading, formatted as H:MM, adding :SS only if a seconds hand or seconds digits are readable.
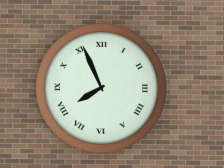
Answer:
7:56
